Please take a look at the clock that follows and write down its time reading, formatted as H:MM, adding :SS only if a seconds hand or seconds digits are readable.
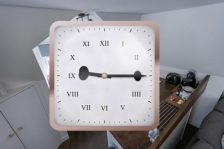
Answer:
9:15
